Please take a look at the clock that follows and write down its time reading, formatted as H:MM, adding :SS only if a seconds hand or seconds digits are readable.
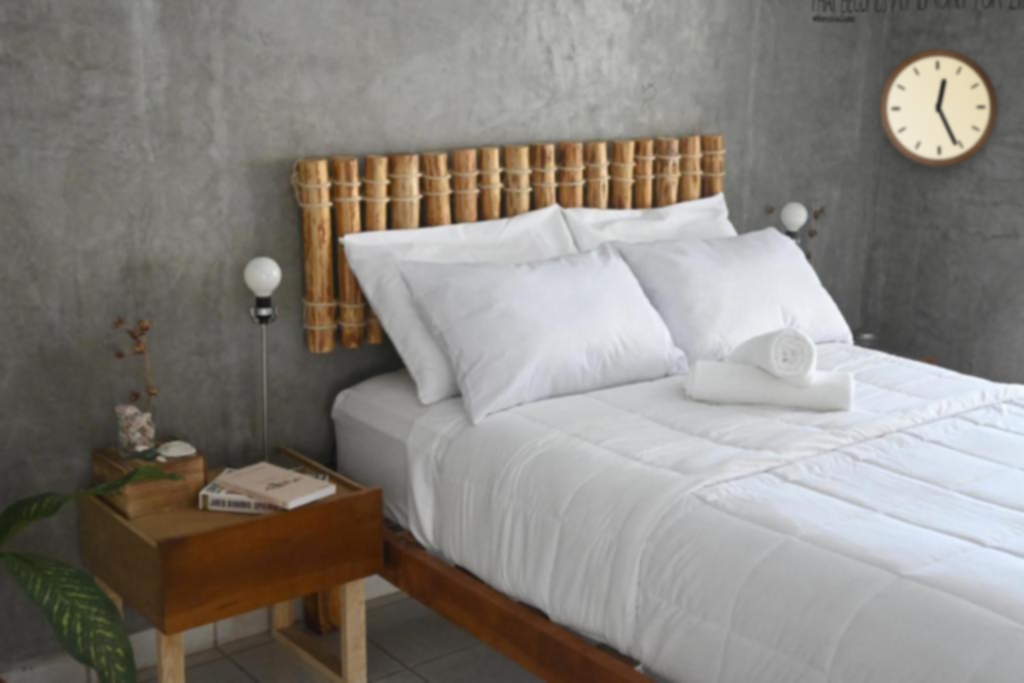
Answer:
12:26
